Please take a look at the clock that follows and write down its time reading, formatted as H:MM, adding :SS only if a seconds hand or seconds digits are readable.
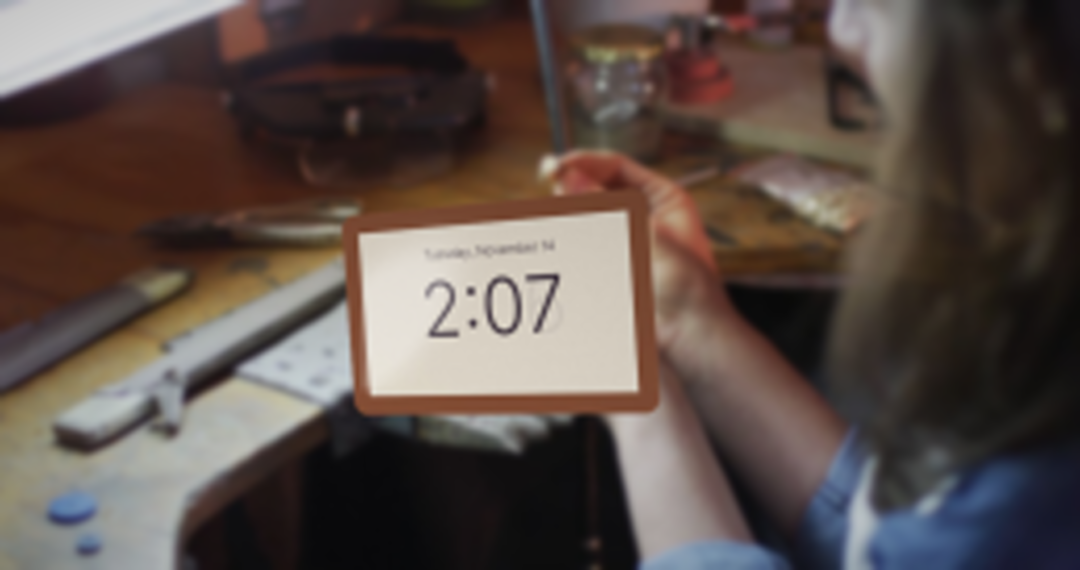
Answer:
2:07
